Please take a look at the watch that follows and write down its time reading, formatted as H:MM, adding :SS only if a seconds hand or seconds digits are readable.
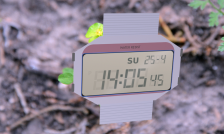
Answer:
14:05:45
